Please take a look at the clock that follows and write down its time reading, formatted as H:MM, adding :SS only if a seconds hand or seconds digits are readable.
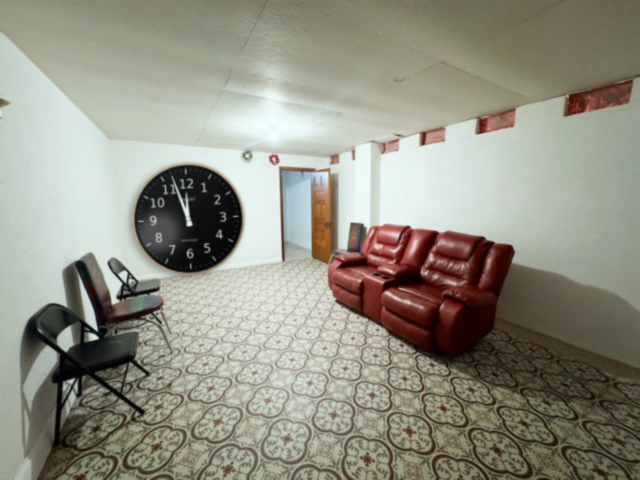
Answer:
11:57
